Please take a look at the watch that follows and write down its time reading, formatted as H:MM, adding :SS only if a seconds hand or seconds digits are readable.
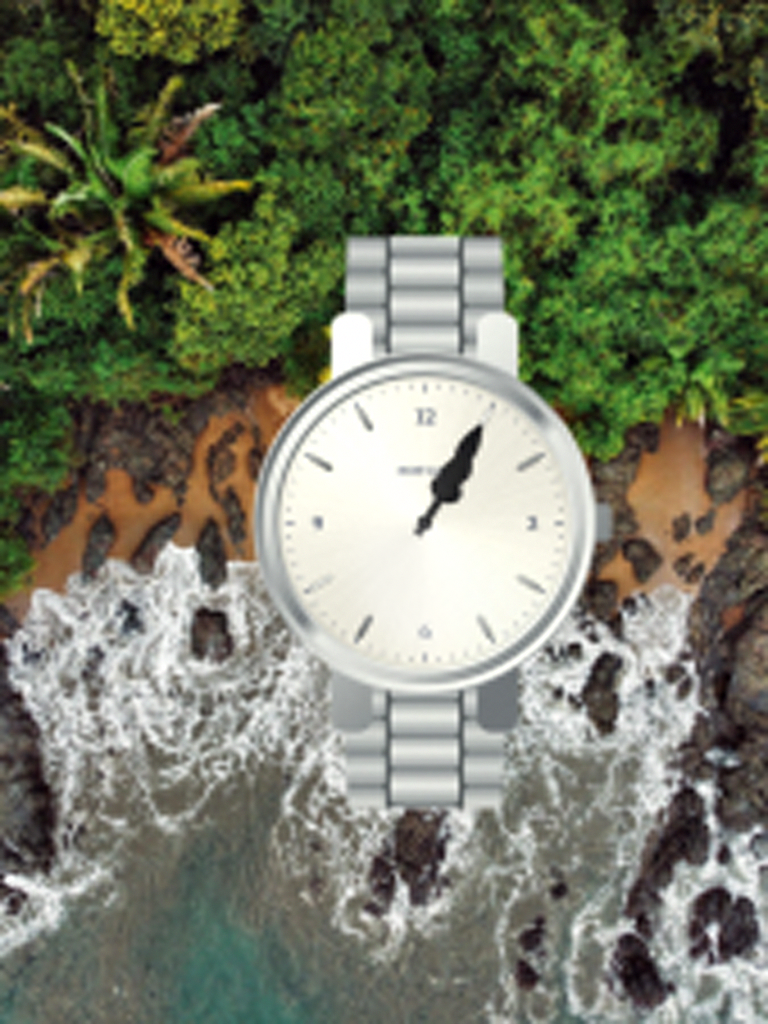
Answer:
1:05
